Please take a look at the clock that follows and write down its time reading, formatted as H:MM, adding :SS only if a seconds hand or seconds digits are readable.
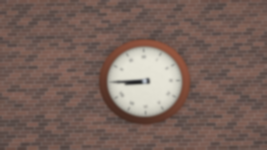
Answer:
8:45
